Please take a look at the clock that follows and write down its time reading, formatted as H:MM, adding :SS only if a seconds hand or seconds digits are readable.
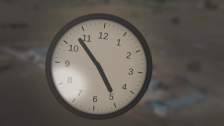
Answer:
4:53
